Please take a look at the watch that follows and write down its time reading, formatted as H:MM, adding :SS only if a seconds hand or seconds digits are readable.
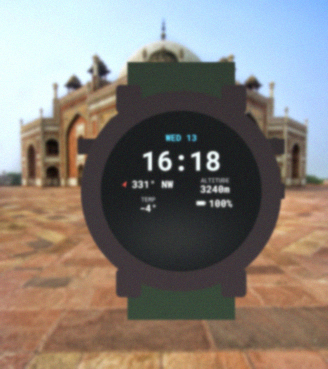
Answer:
16:18
